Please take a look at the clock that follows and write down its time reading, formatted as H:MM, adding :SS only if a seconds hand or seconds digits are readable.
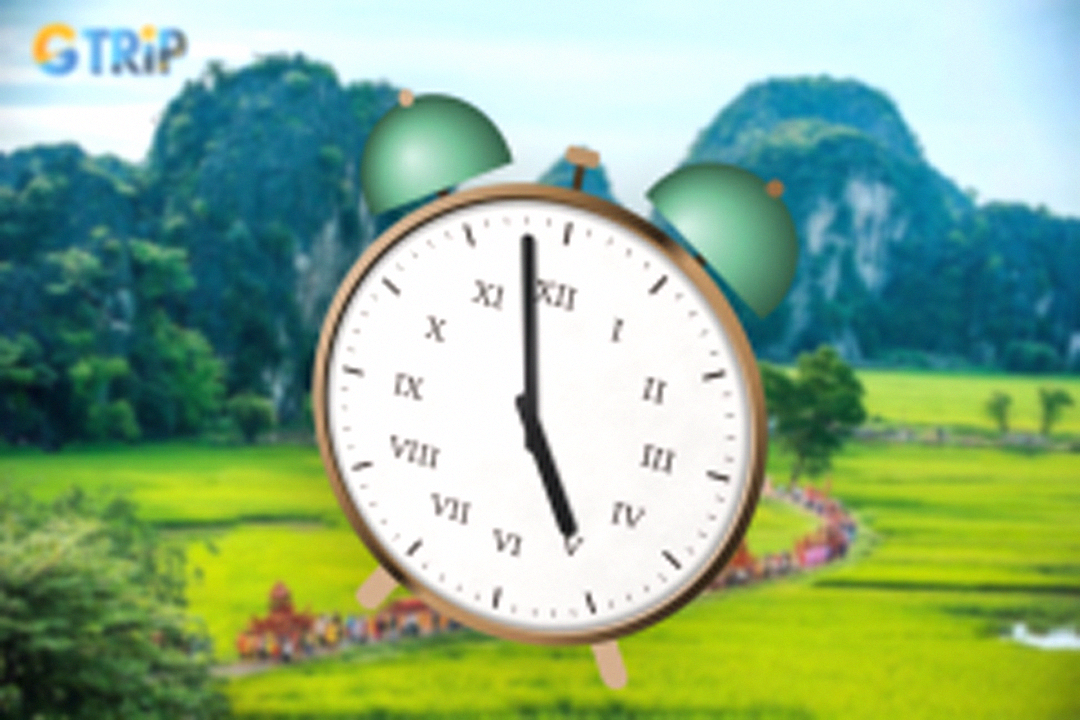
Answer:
4:58
